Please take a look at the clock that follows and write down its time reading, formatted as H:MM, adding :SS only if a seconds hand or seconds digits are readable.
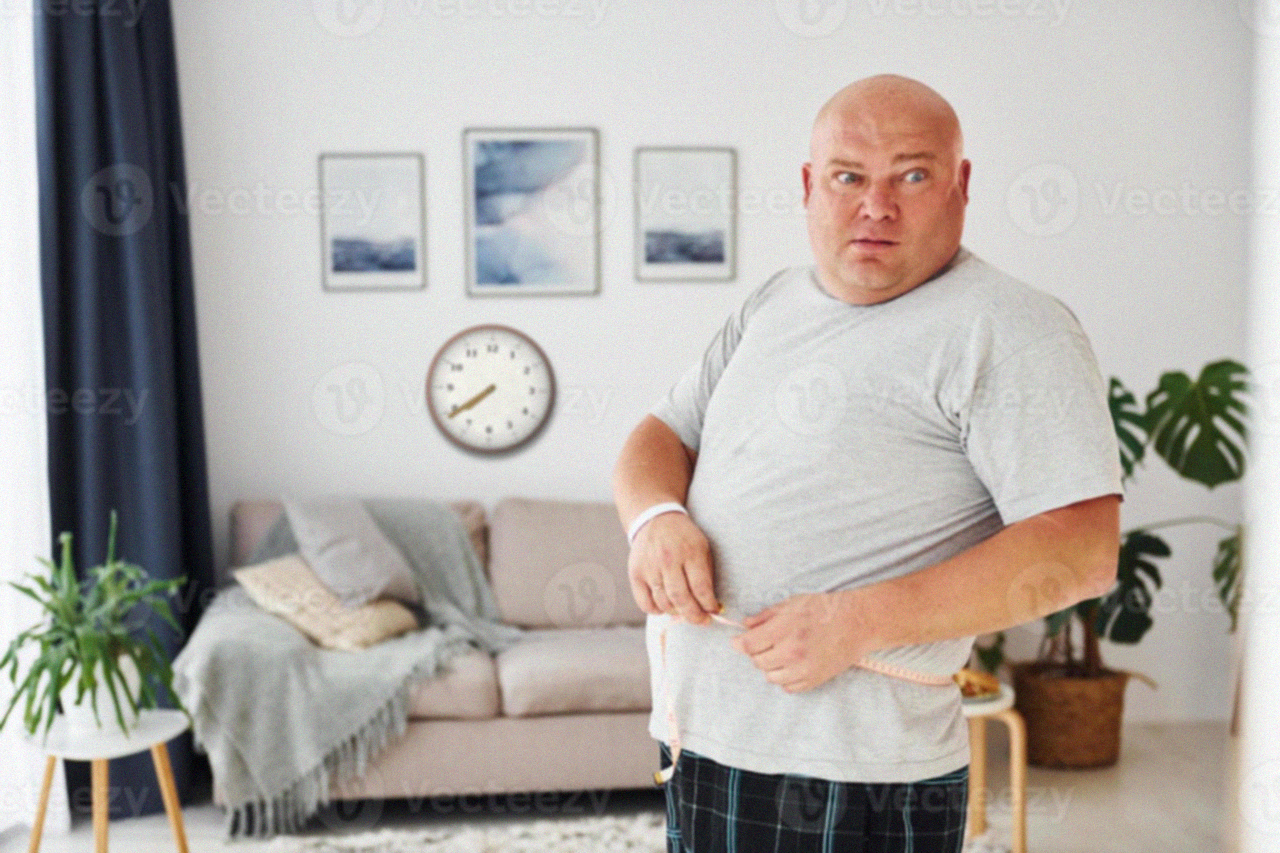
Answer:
7:39
